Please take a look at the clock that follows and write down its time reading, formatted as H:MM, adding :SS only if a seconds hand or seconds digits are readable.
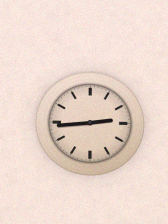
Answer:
2:44
